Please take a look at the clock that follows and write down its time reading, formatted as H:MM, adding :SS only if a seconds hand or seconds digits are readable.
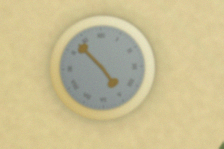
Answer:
4:53
